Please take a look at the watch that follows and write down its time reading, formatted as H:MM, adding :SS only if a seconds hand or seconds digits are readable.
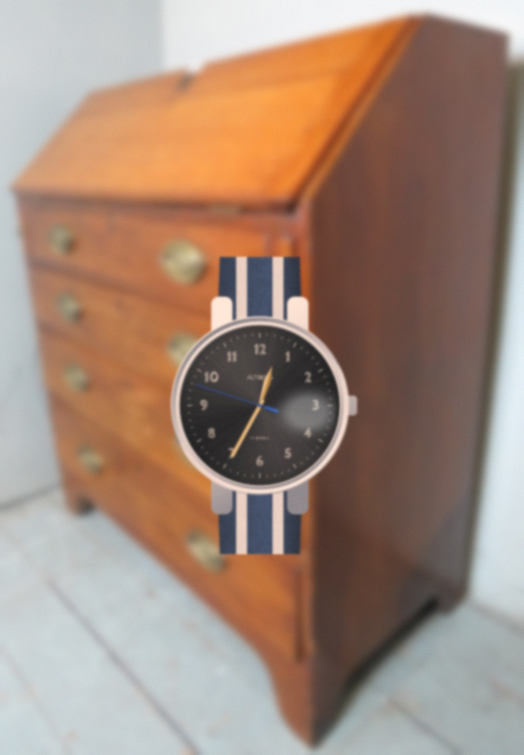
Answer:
12:34:48
